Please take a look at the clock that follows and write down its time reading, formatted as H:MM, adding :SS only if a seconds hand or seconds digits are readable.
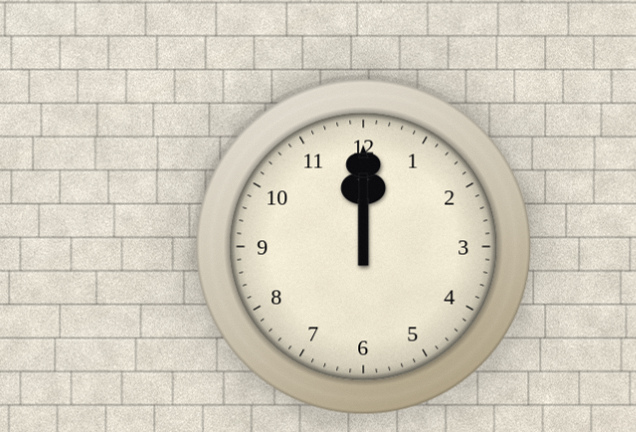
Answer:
12:00
